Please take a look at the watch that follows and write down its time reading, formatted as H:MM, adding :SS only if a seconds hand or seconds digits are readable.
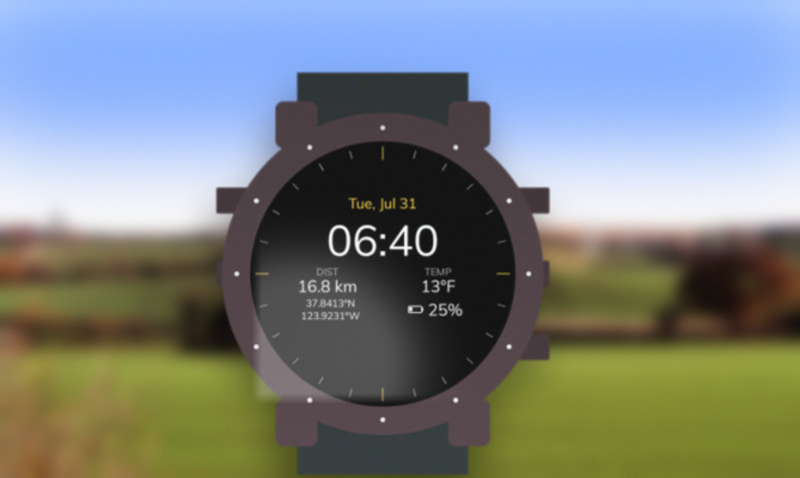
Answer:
6:40
